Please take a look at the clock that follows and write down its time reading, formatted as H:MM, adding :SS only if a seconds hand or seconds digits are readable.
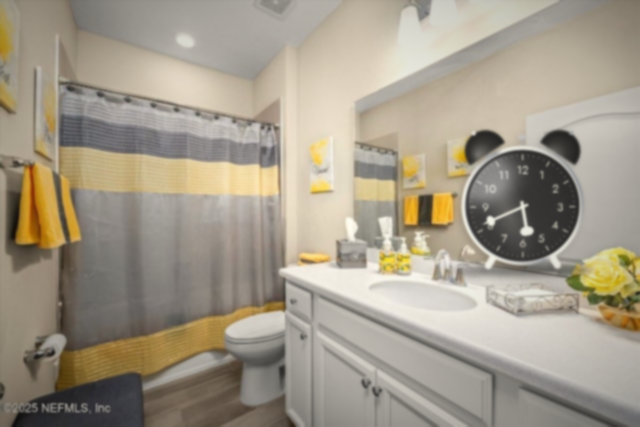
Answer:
5:41
